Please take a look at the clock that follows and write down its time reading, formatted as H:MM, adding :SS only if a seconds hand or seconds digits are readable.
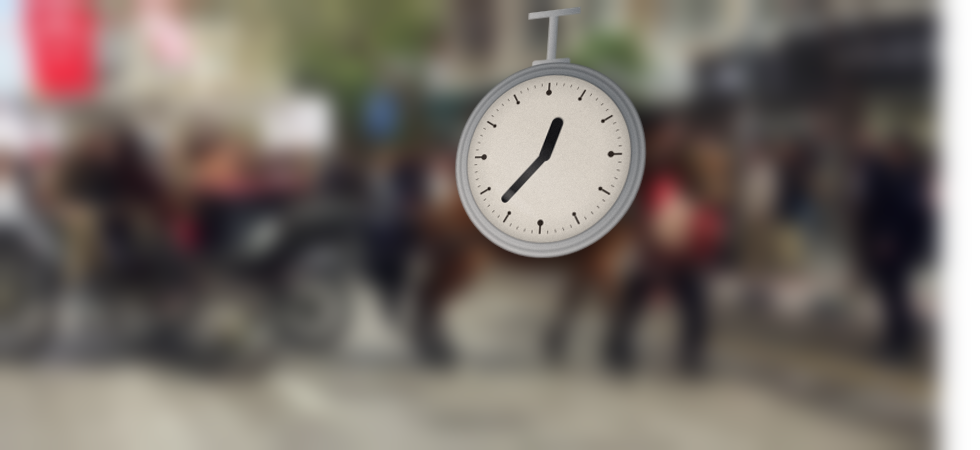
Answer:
12:37
